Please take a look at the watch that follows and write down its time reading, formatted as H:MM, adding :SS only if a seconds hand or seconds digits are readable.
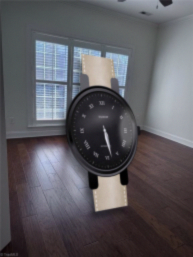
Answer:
5:28
